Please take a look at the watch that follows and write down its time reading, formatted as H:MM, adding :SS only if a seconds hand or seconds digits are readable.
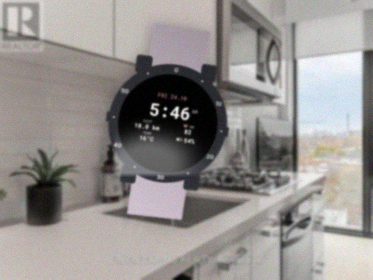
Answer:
5:46
